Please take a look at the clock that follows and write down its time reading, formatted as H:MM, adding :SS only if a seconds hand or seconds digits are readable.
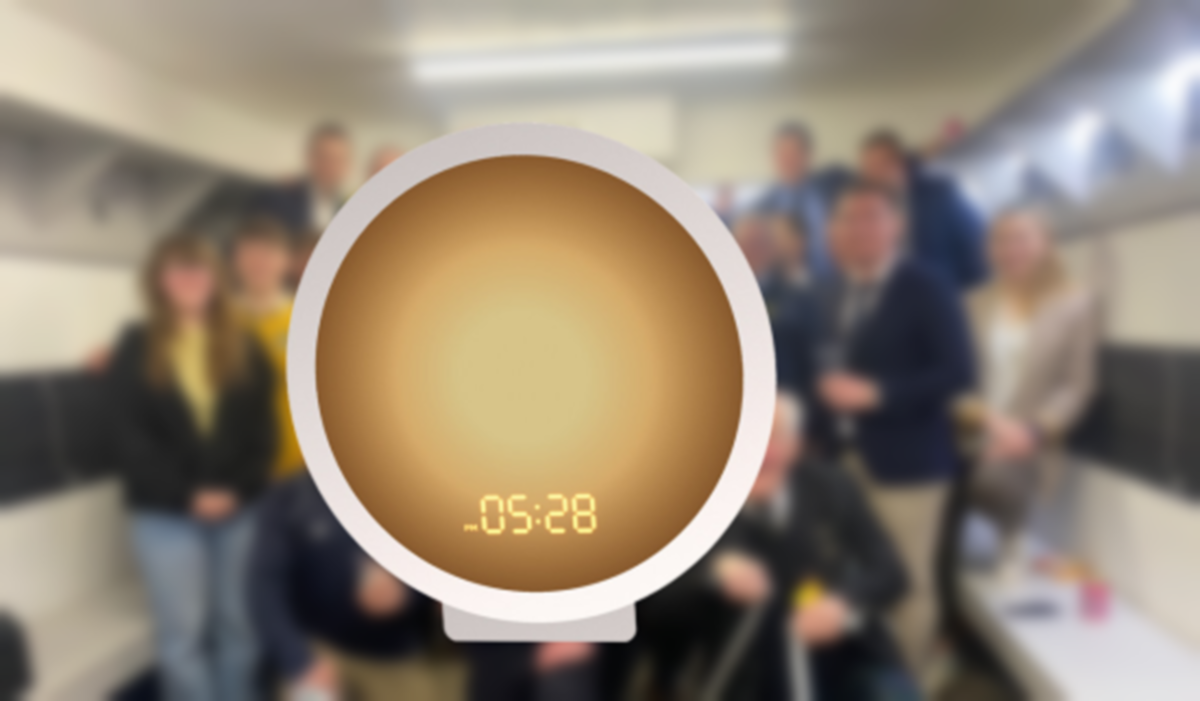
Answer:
5:28
